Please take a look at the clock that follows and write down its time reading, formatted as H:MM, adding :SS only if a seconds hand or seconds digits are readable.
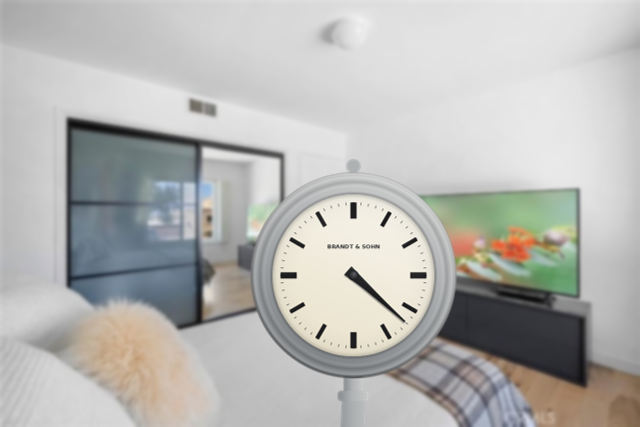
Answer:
4:22
